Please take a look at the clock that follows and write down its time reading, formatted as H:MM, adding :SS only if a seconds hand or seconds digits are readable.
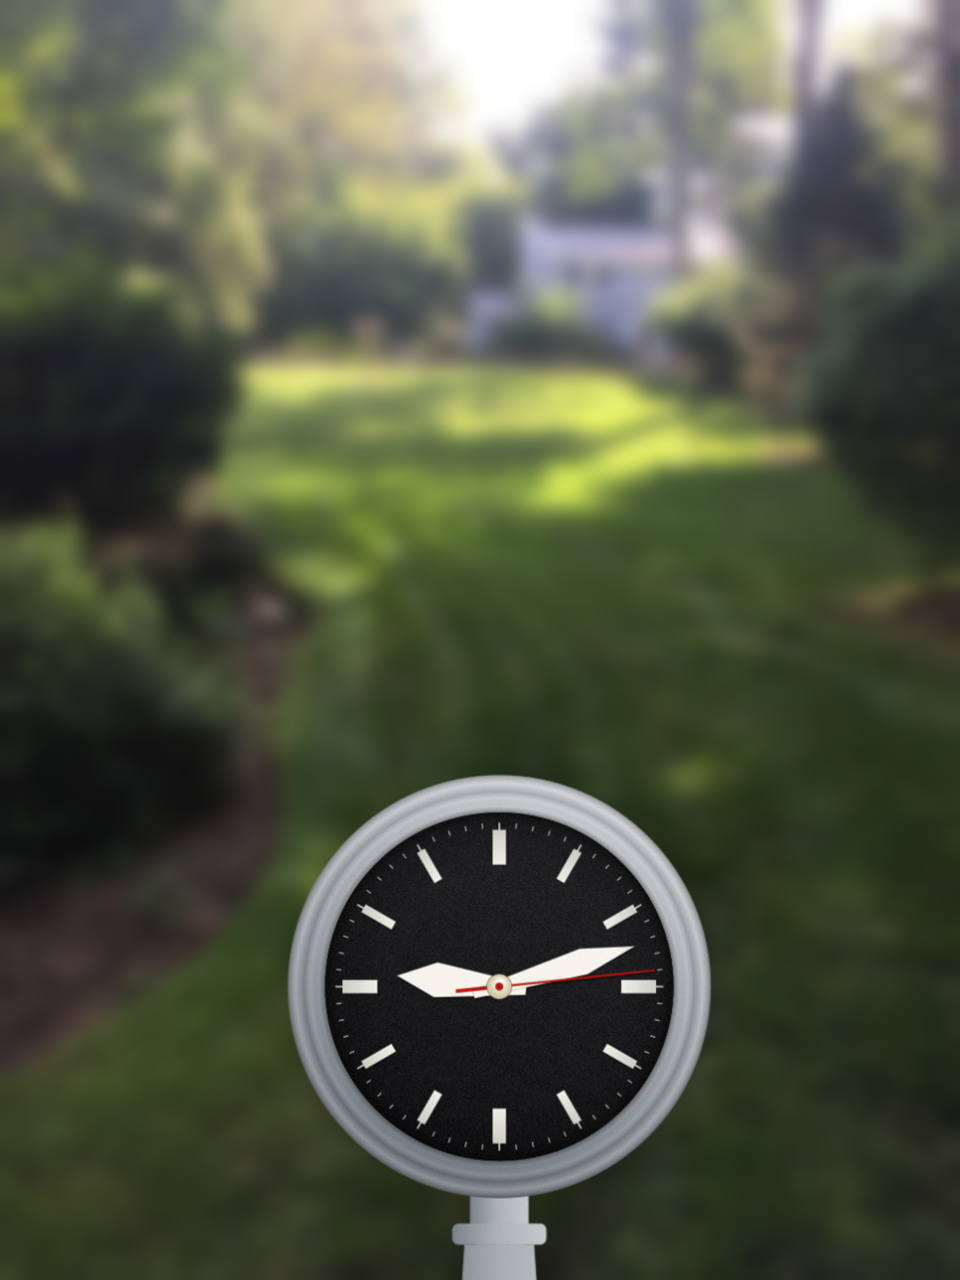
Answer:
9:12:14
